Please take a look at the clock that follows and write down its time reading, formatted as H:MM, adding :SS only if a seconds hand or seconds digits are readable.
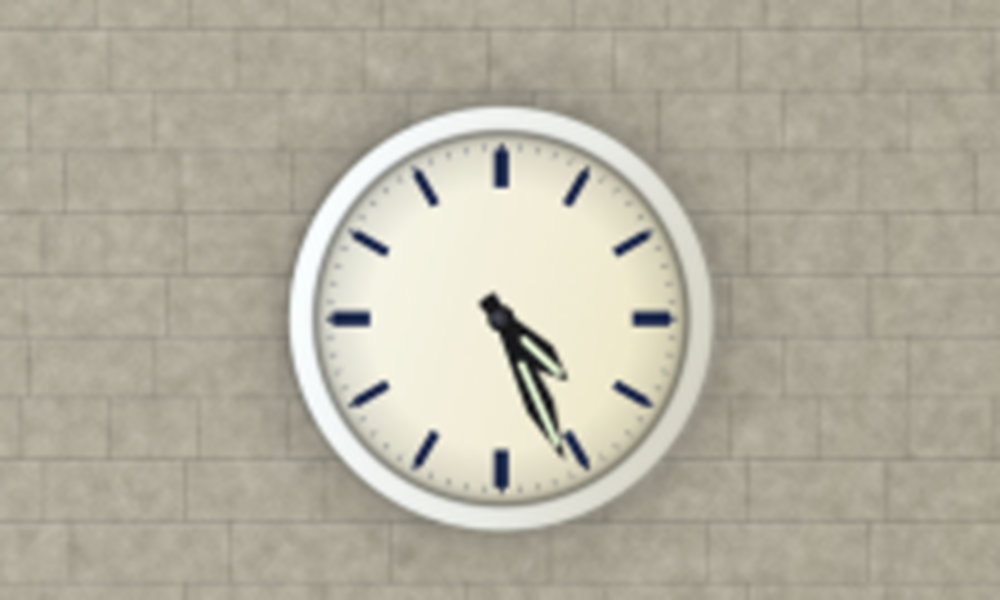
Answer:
4:26
